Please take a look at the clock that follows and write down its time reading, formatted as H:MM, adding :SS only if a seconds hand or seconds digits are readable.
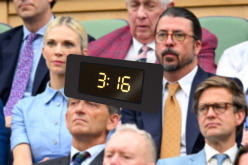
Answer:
3:16
